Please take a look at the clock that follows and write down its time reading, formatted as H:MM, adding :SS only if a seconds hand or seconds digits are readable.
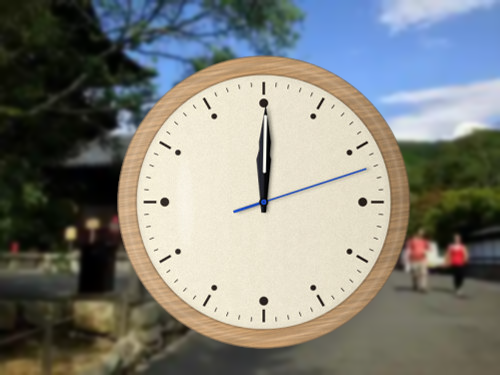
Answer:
12:00:12
